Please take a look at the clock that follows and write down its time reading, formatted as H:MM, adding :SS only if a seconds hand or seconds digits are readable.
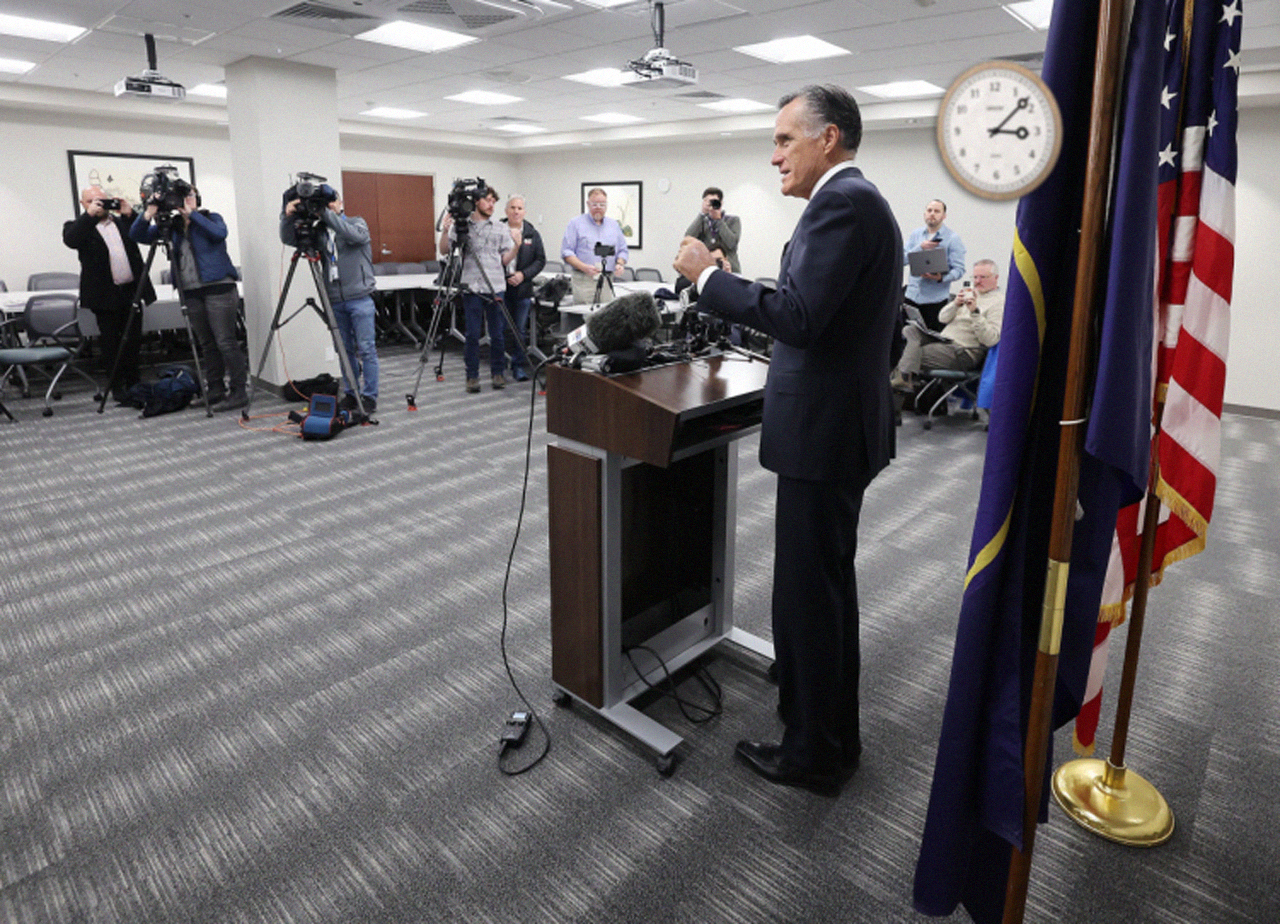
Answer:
3:08
